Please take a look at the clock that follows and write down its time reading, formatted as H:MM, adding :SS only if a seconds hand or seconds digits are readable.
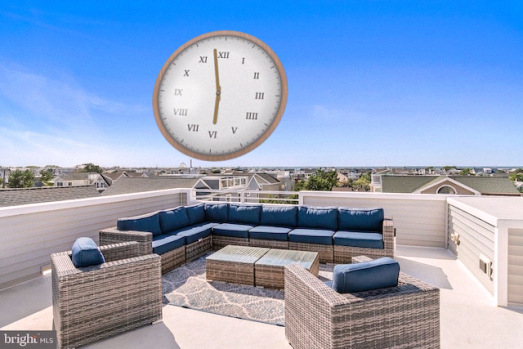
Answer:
5:58
